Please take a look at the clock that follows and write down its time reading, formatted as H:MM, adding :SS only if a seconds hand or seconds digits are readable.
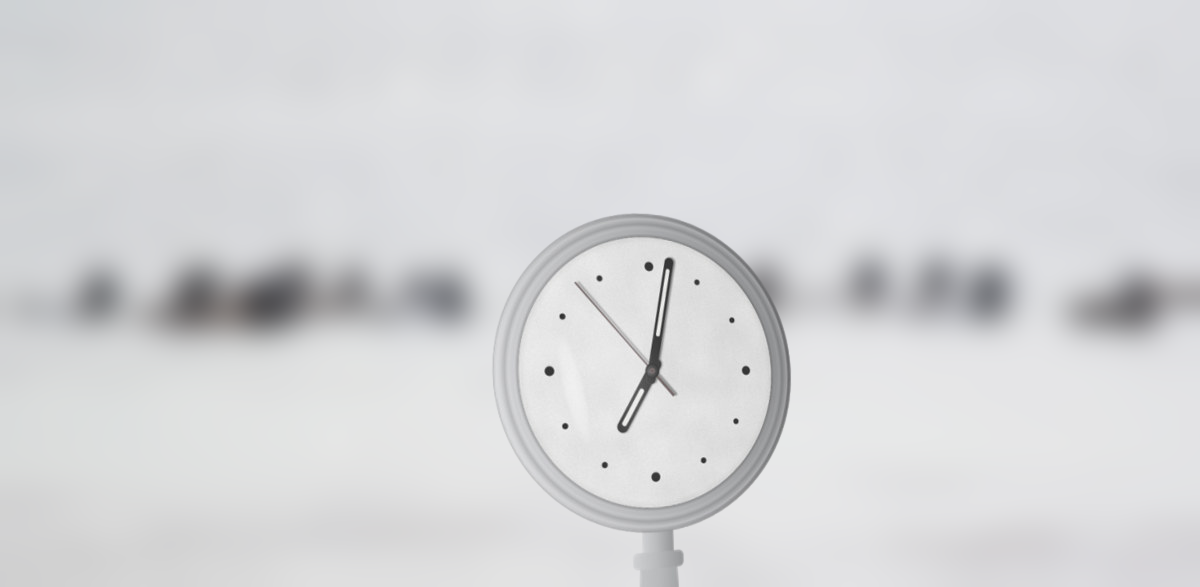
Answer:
7:01:53
